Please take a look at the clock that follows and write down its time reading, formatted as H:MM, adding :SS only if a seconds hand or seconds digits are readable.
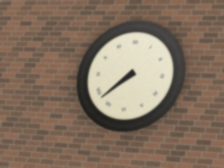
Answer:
7:38
